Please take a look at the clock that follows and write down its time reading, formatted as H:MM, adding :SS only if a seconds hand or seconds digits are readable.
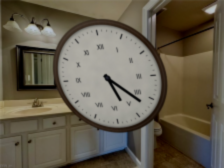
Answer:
5:22
